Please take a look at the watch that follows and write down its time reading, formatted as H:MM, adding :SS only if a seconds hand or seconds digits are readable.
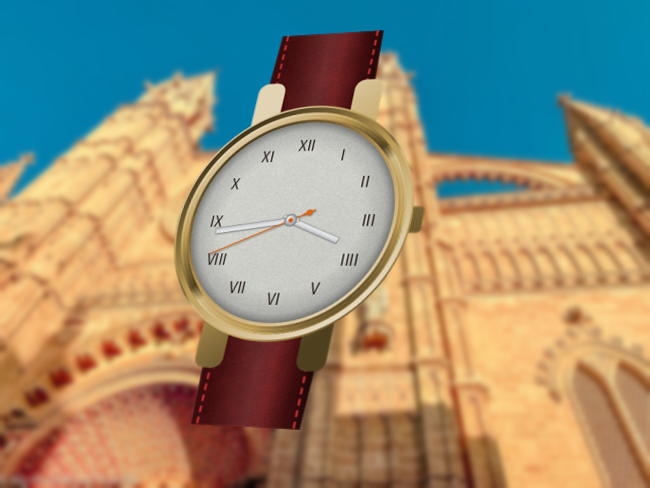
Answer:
3:43:41
